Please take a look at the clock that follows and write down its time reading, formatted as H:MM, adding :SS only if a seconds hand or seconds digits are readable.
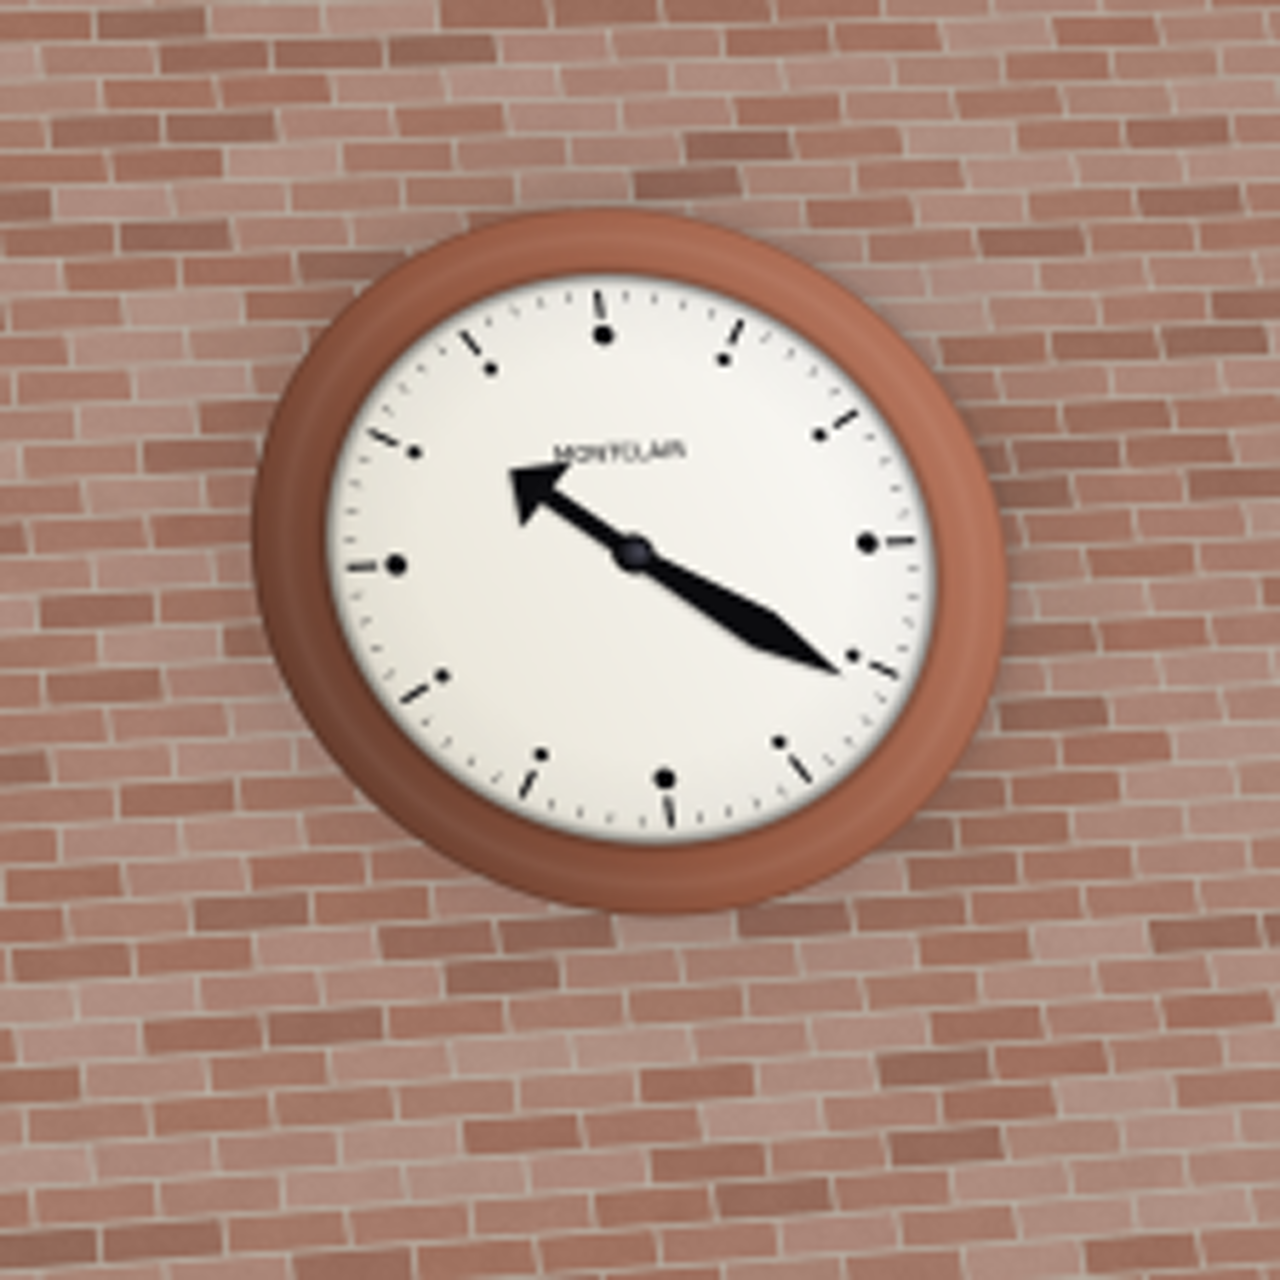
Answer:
10:21
